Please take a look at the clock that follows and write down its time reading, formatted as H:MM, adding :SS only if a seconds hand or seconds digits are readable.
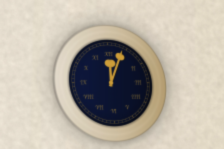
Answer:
12:04
